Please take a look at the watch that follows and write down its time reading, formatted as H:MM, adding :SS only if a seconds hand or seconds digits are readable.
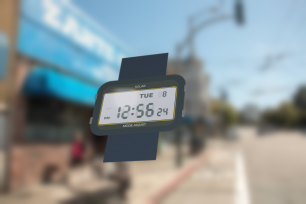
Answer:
12:56:24
